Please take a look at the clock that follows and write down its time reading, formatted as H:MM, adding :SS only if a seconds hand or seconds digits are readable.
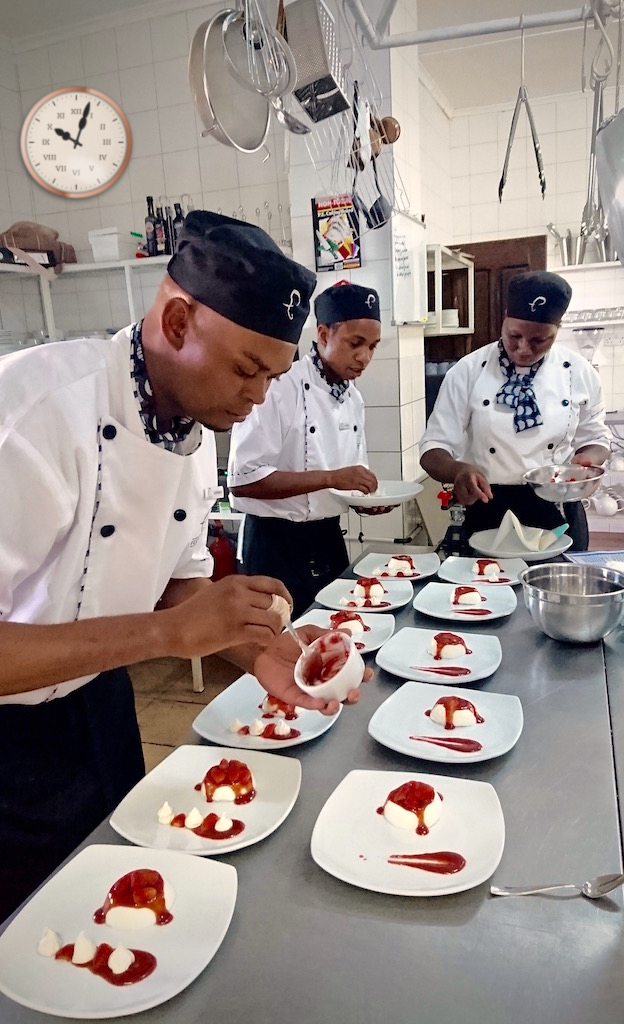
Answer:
10:03
